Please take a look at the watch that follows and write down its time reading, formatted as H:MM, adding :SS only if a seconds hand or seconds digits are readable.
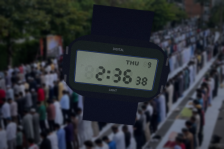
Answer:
2:36:38
